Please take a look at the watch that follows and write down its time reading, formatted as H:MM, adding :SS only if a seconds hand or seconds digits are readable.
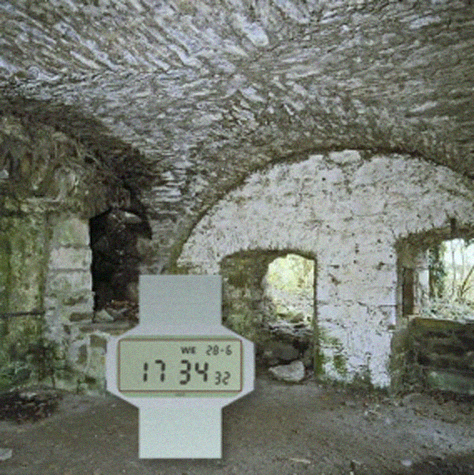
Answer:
17:34:32
